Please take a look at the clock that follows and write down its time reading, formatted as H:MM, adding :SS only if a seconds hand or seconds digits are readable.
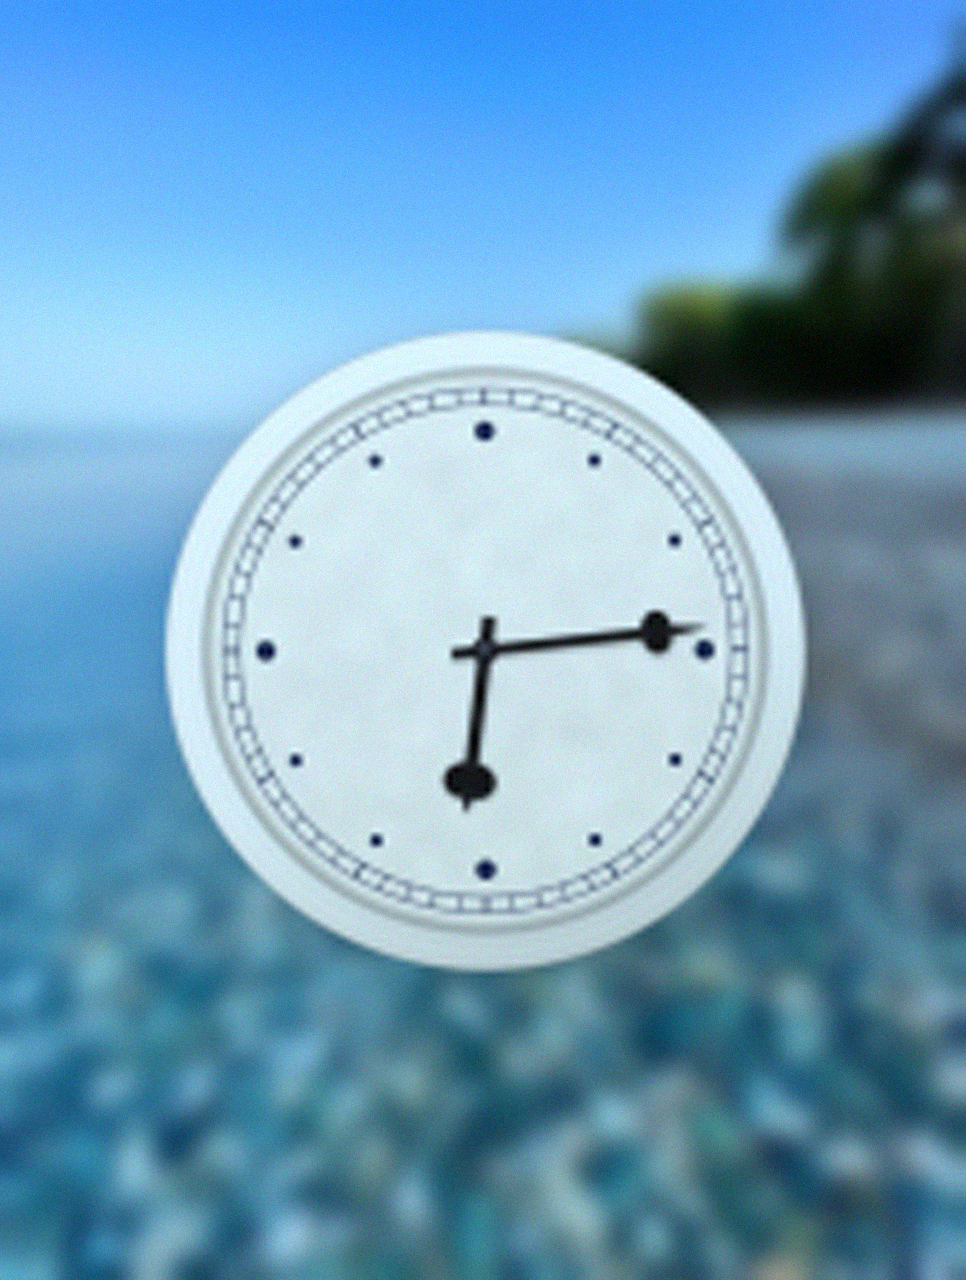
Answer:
6:14
